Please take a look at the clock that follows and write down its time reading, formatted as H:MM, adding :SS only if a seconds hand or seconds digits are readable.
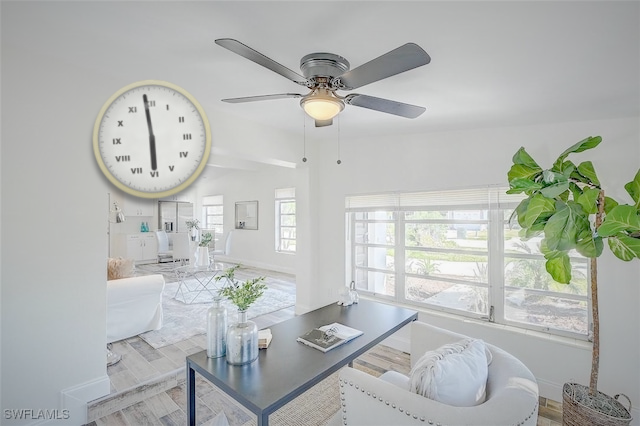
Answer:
5:59
